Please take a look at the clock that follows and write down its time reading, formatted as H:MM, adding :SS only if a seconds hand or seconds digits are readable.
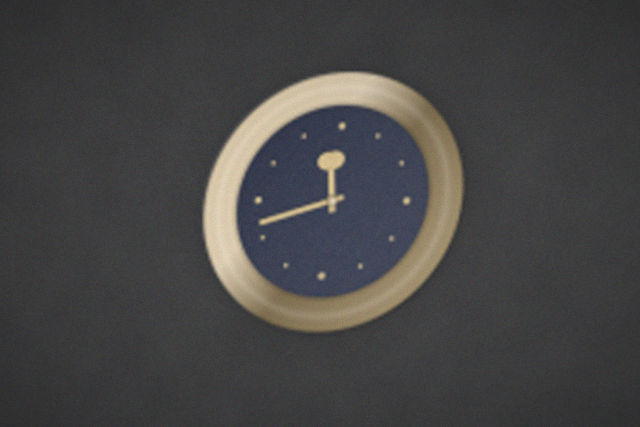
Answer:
11:42
